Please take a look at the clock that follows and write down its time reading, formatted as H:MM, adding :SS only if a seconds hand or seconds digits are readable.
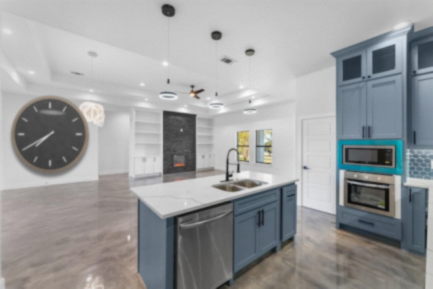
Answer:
7:40
